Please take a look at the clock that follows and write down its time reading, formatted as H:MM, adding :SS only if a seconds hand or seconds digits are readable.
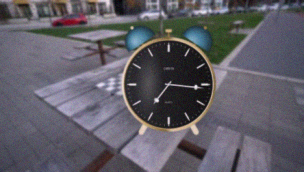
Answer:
7:16
